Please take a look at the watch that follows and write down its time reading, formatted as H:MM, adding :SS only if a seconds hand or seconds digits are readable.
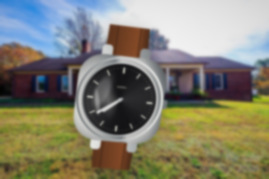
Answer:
7:39
